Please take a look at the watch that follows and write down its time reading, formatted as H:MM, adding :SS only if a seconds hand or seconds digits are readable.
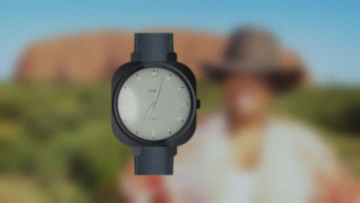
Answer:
7:03
